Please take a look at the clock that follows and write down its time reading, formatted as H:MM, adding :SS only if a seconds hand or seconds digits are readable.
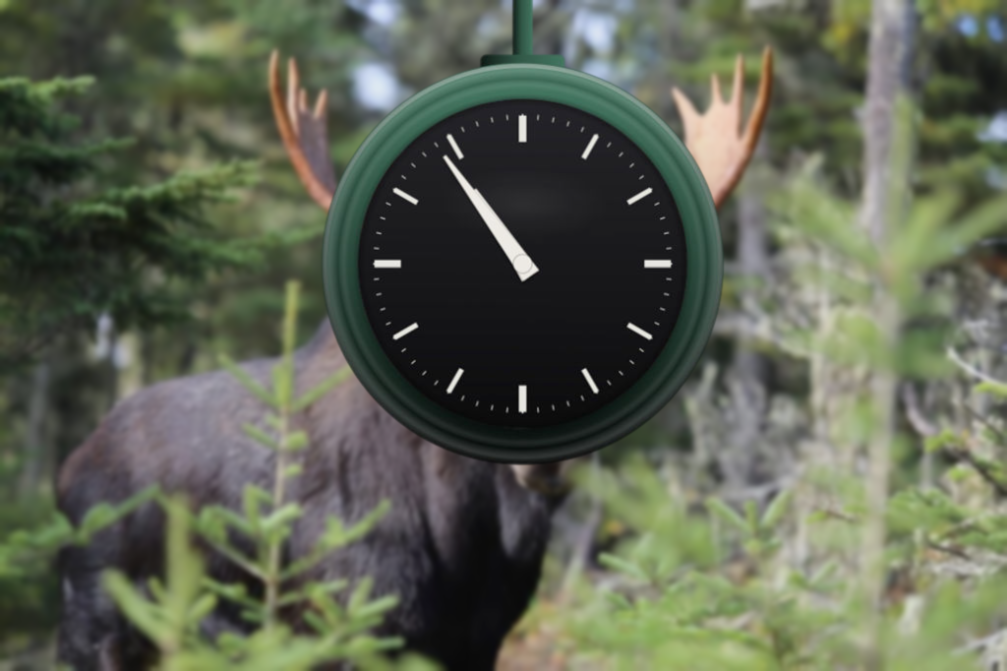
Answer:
10:54
